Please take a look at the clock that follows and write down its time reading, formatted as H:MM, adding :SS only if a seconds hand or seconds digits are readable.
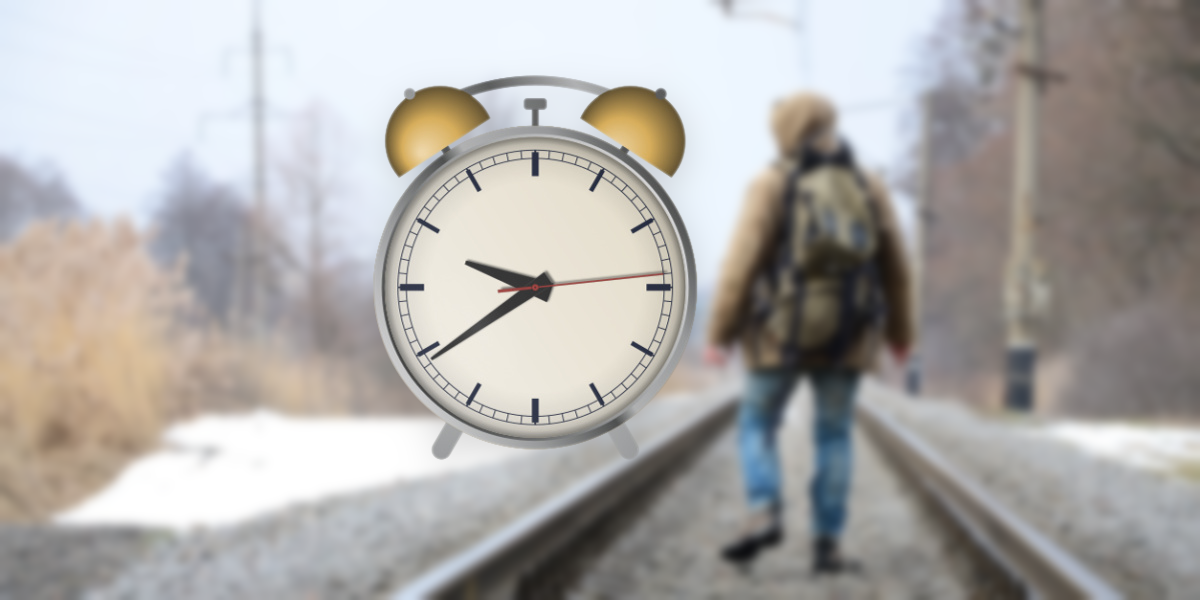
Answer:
9:39:14
